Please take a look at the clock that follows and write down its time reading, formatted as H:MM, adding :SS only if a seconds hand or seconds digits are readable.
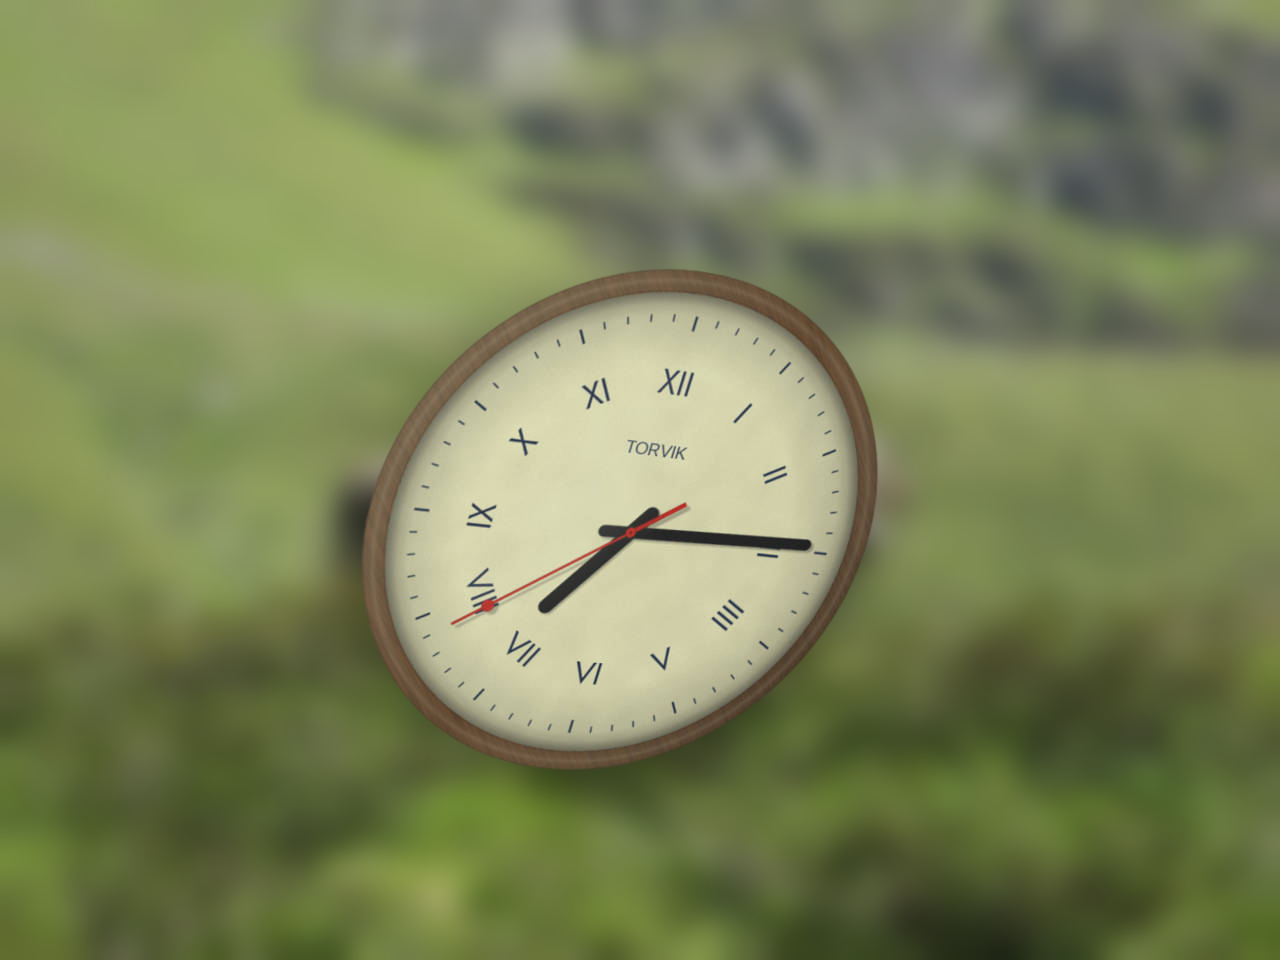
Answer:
7:14:39
